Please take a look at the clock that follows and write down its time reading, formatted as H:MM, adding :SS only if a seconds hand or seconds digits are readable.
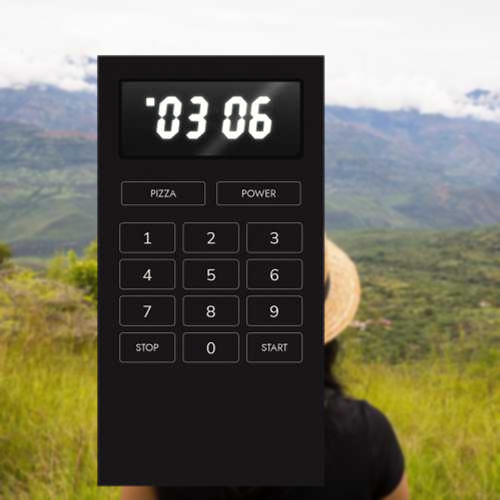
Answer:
3:06
